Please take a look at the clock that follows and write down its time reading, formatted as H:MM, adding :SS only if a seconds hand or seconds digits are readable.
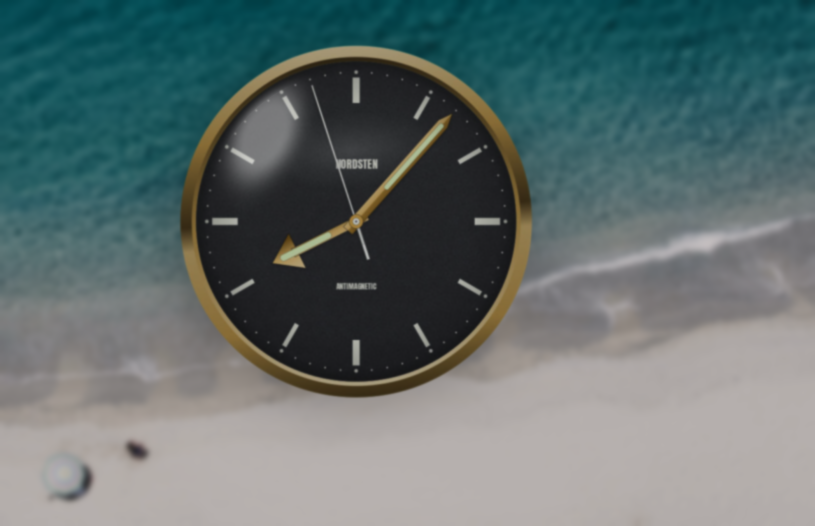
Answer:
8:06:57
